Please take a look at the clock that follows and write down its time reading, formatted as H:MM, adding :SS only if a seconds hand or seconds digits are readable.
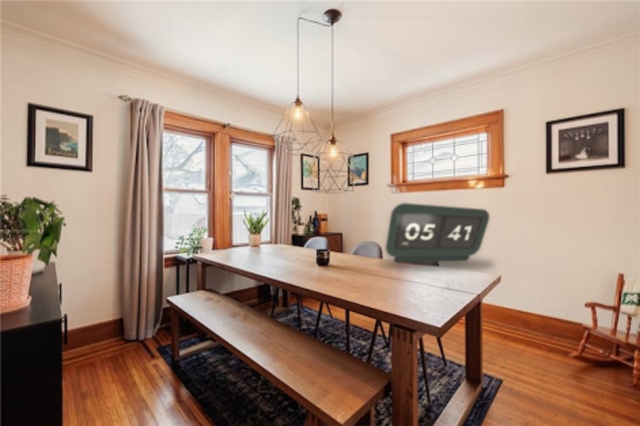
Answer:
5:41
